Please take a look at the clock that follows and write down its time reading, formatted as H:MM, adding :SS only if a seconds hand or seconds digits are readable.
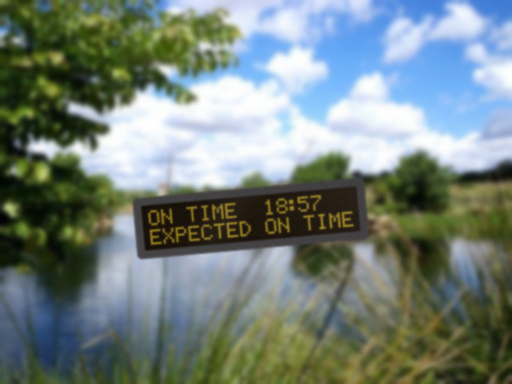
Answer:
18:57
